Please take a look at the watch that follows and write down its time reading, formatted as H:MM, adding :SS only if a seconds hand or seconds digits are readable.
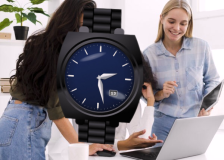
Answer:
2:28
